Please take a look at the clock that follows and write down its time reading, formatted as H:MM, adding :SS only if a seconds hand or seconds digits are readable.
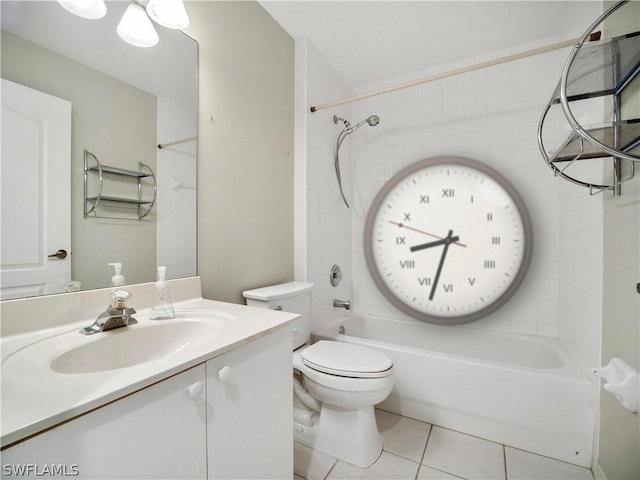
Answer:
8:32:48
